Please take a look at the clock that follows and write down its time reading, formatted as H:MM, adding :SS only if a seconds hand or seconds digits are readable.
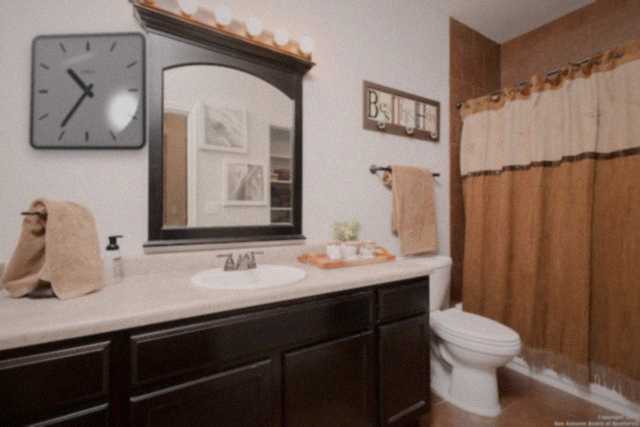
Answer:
10:36
